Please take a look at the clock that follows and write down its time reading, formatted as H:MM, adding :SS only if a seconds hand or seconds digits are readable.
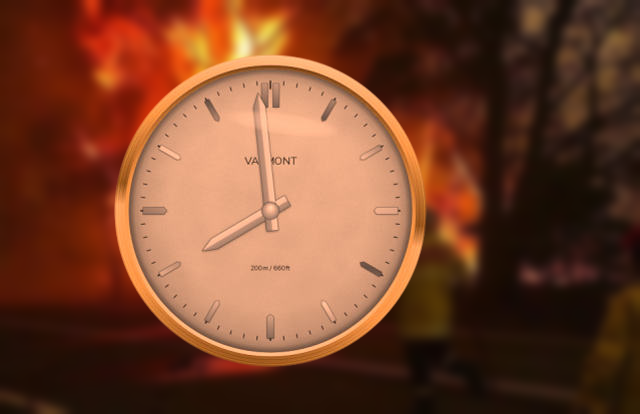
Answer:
7:59
